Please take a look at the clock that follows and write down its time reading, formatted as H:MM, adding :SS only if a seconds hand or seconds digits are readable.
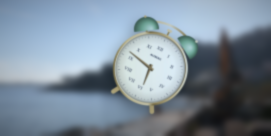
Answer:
5:47
